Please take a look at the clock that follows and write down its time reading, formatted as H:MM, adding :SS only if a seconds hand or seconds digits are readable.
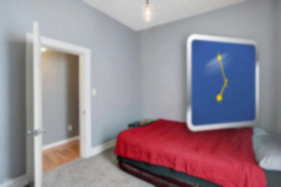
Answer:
6:57
